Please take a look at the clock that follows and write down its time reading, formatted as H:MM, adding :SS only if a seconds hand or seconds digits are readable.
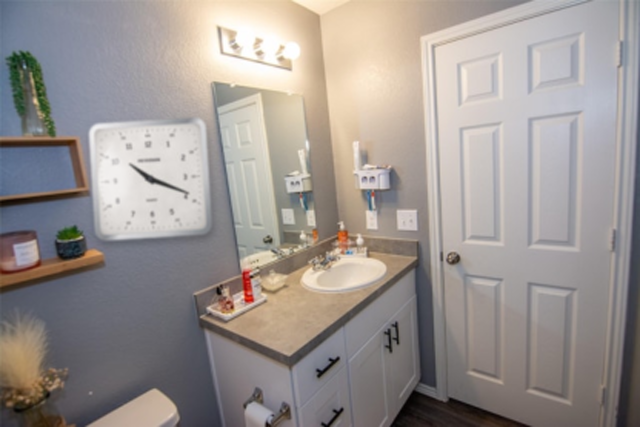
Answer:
10:19
